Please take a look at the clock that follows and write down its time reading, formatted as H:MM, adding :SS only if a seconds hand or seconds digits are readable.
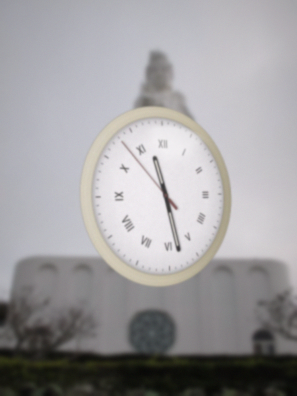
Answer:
11:27:53
